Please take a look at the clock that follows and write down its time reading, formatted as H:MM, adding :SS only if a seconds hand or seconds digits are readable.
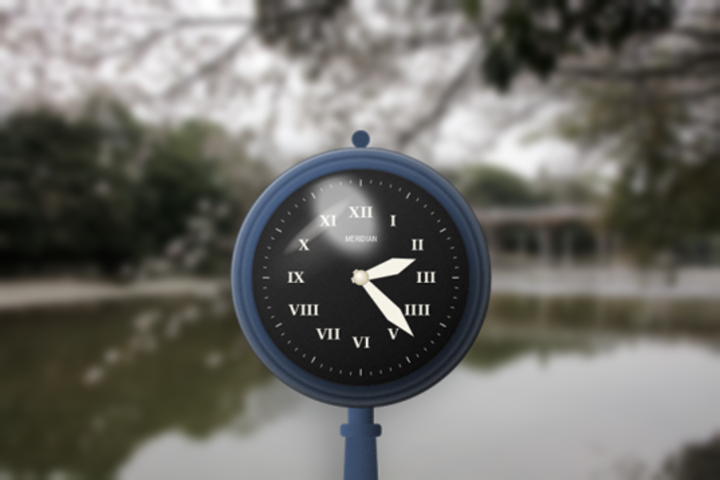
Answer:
2:23
